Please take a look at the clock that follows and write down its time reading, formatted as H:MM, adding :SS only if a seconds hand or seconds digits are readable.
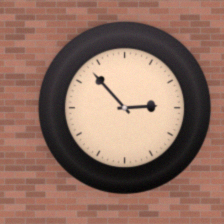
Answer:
2:53
